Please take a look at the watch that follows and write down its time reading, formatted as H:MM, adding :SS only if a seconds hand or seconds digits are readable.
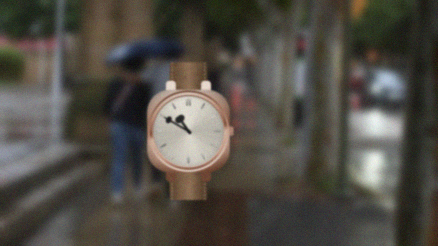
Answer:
10:50
